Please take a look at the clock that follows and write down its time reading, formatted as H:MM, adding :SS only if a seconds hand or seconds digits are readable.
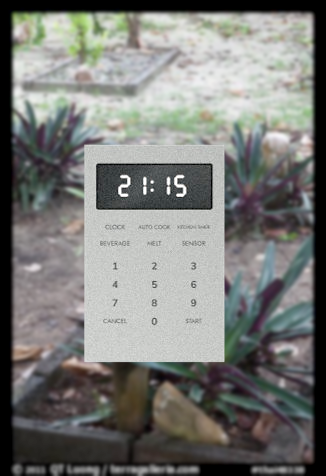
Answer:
21:15
